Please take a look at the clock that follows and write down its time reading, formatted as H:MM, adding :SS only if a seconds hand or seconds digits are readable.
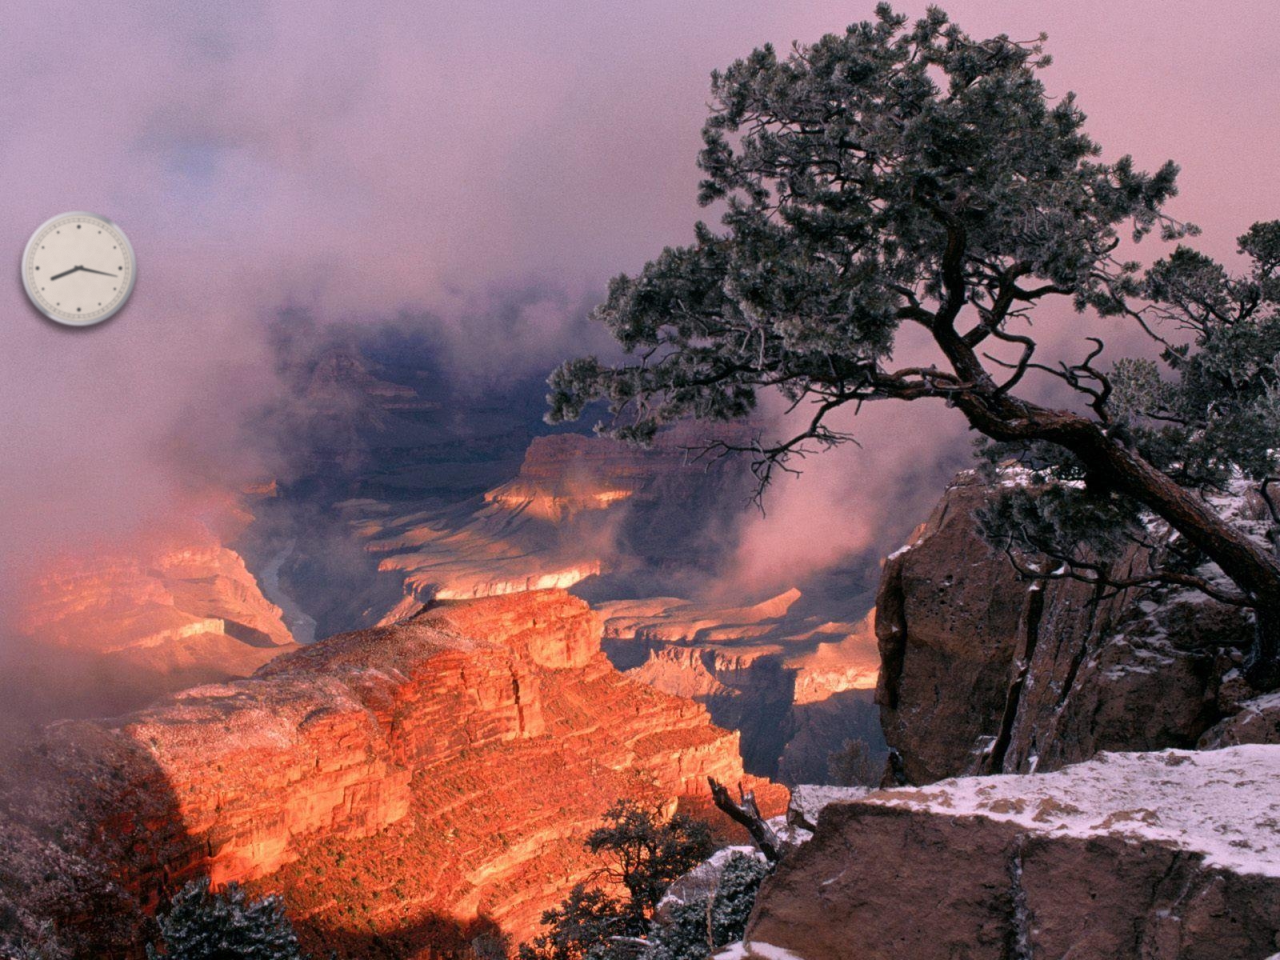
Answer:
8:17
